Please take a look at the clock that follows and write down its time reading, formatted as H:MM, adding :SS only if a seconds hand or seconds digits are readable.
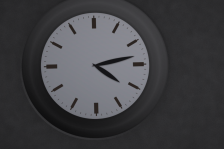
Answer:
4:13
